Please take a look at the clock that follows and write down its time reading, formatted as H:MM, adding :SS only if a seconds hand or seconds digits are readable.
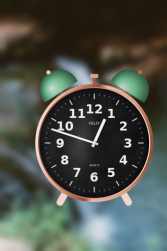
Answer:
12:48
